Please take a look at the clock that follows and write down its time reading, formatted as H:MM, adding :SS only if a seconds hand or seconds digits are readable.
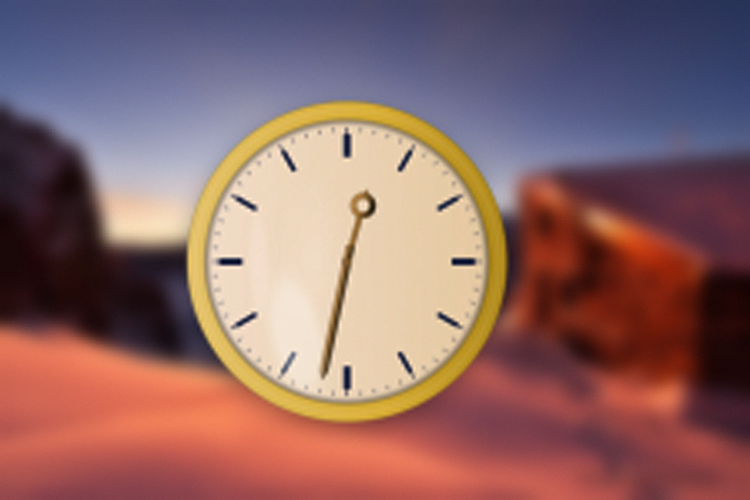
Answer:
12:32
